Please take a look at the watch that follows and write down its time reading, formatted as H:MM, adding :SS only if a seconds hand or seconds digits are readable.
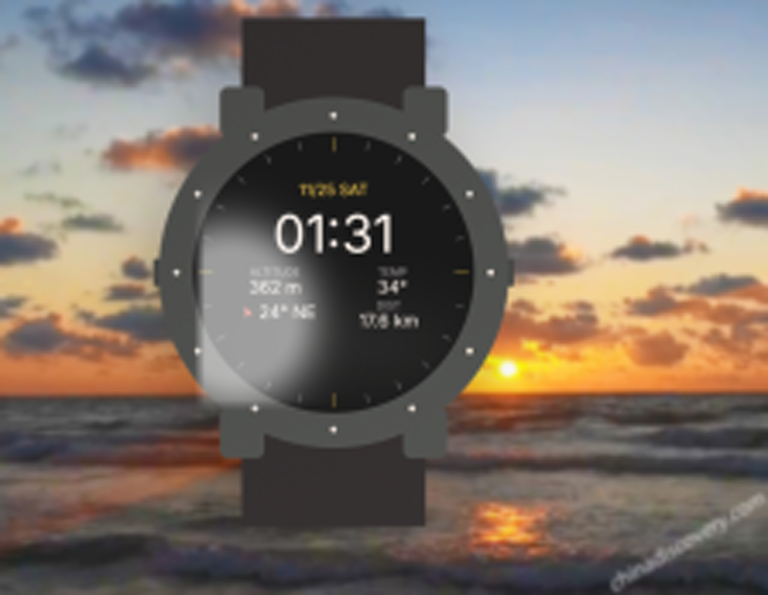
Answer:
1:31
